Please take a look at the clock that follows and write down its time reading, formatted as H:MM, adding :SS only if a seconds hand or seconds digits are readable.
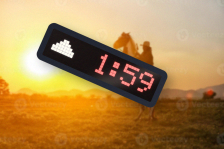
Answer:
1:59
